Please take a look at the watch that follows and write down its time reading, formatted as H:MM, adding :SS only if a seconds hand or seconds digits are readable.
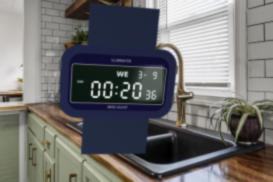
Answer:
0:20
